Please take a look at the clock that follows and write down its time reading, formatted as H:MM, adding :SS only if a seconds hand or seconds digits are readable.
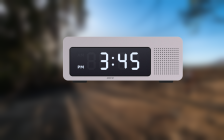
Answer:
3:45
